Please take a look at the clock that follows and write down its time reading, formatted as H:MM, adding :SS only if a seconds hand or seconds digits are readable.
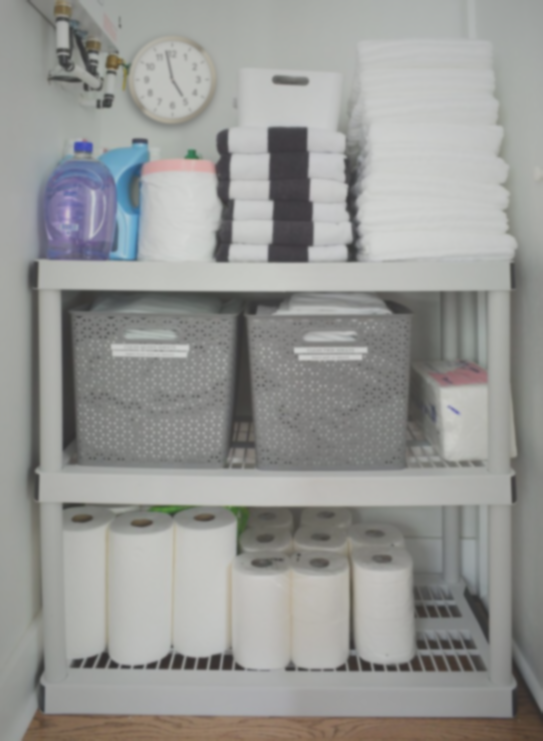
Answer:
4:58
